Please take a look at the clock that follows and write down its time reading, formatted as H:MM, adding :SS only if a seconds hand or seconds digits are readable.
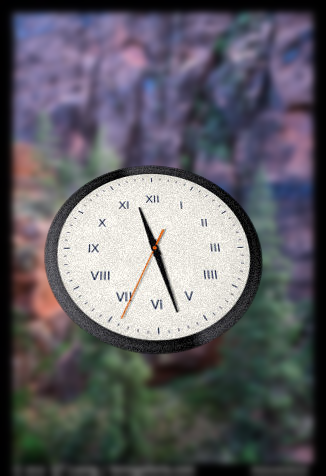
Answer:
11:27:34
